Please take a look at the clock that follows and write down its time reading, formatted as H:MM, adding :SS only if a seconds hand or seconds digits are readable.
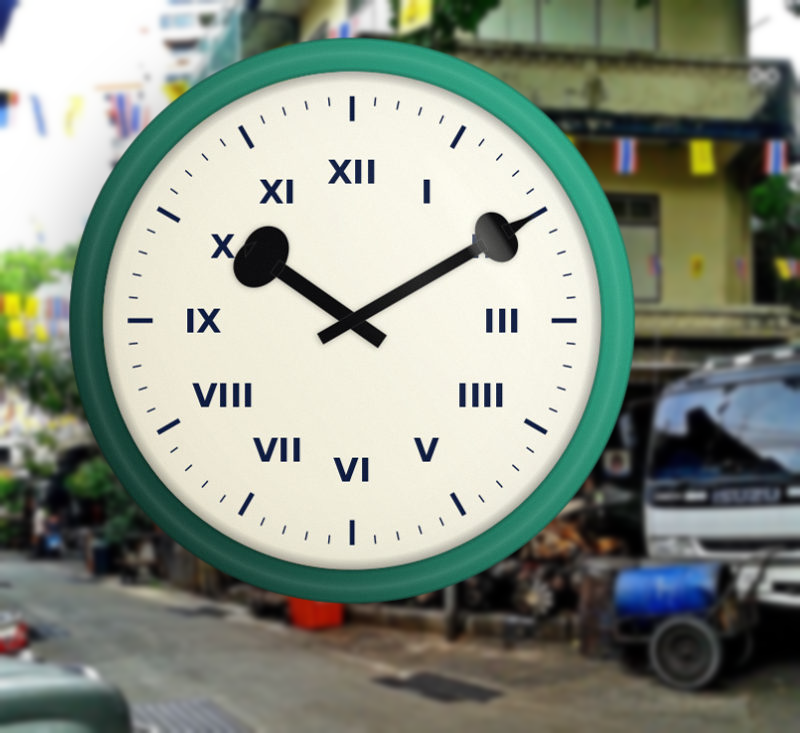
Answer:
10:10
